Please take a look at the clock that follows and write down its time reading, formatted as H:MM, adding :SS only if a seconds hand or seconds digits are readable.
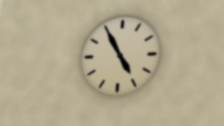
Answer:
4:55
